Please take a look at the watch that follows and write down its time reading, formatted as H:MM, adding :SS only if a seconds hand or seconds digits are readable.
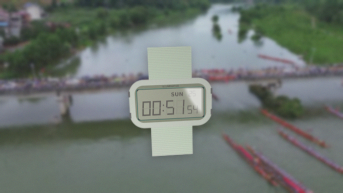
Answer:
0:51:54
